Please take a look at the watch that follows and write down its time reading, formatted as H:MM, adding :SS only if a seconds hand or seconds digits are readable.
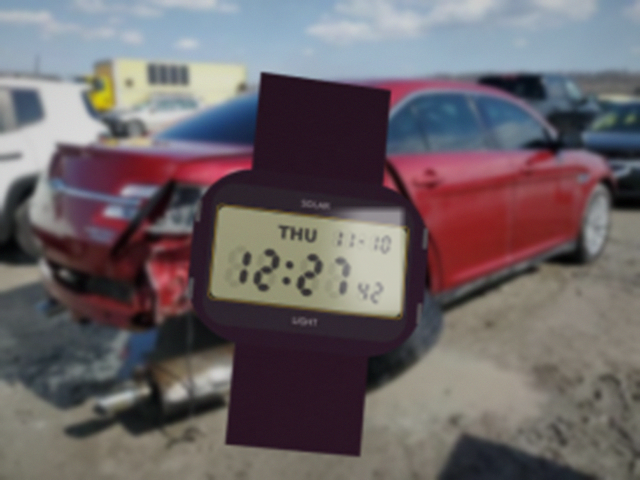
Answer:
12:27:42
